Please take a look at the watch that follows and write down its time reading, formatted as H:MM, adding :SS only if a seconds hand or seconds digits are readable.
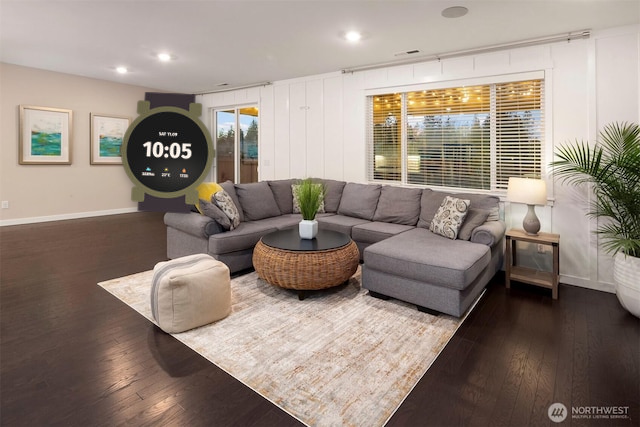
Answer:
10:05
